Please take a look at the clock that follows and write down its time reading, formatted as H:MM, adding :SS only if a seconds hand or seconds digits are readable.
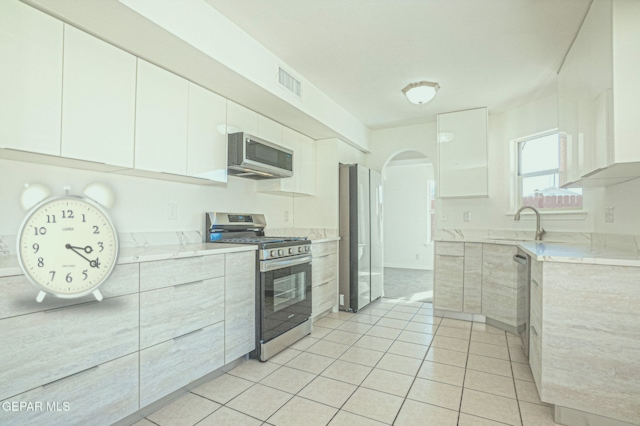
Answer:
3:21
